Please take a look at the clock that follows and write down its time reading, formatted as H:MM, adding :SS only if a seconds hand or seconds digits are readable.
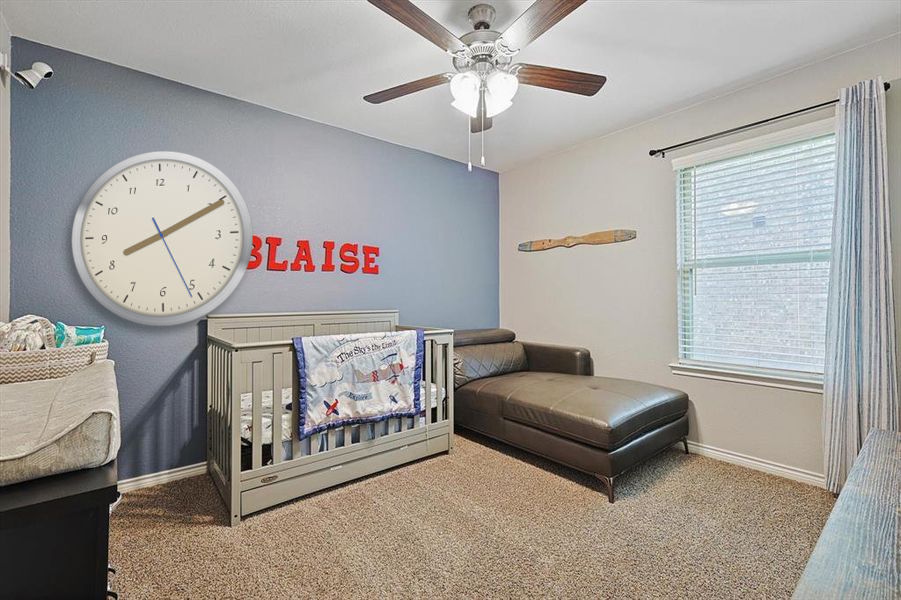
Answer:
8:10:26
